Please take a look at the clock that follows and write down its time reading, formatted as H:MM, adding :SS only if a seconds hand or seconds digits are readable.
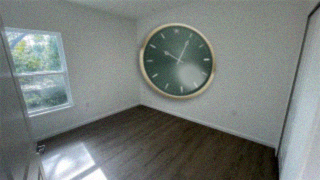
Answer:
10:05
